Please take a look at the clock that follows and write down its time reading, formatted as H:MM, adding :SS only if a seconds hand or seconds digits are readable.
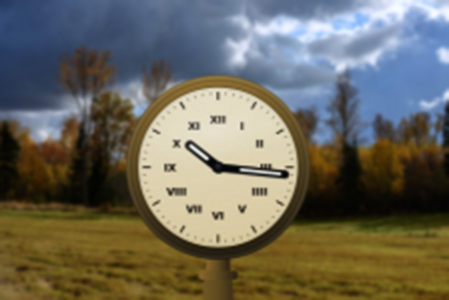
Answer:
10:16
